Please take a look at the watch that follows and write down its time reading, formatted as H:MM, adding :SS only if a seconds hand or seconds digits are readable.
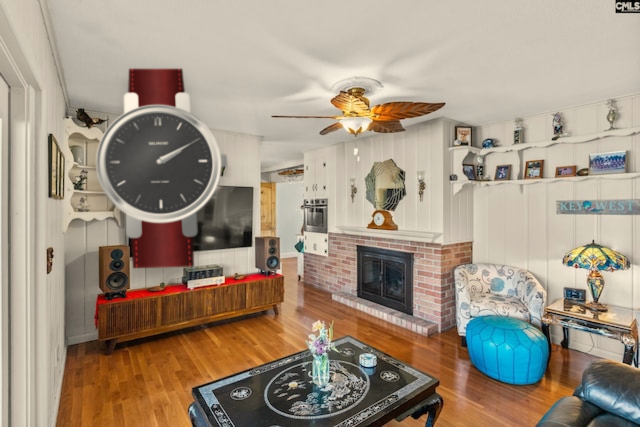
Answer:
2:10
